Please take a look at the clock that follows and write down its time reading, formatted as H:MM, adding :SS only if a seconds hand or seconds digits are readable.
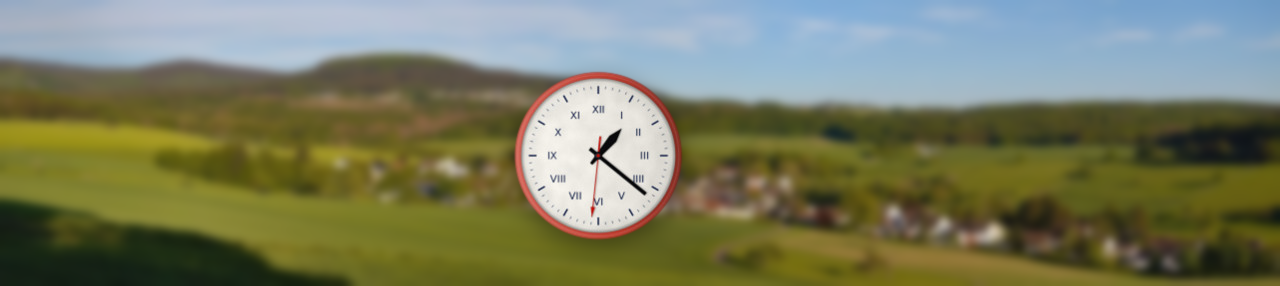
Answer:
1:21:31
